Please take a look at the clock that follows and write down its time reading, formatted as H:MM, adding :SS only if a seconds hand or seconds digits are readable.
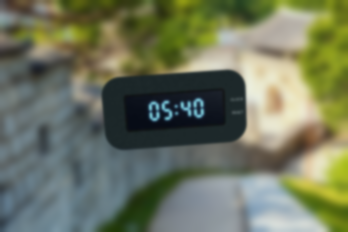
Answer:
5:40
